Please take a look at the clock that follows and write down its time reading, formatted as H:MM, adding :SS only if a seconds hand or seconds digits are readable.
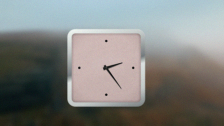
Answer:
2:24
